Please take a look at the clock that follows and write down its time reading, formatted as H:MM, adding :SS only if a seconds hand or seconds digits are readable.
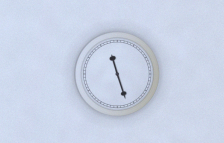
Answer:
11:27
